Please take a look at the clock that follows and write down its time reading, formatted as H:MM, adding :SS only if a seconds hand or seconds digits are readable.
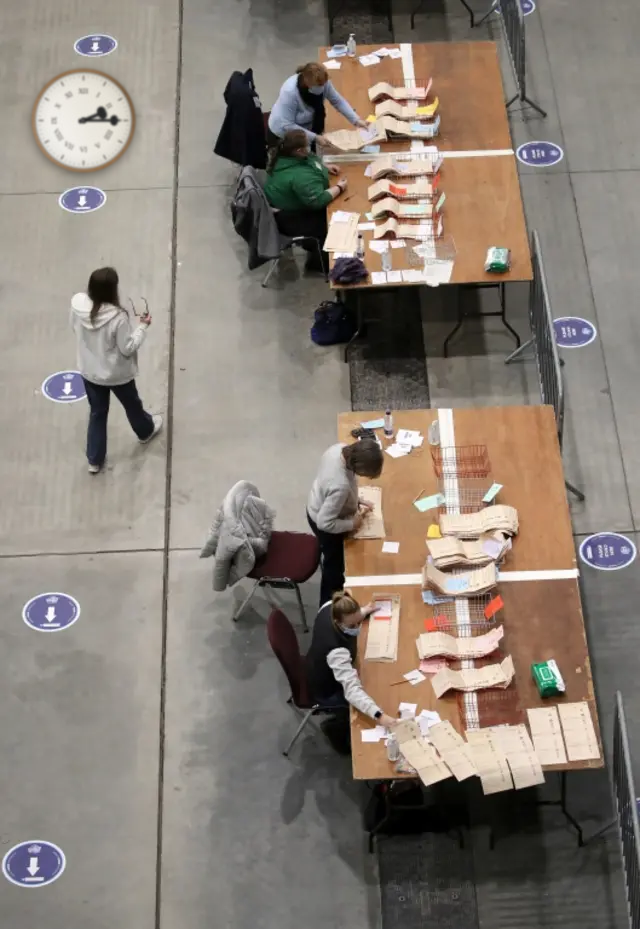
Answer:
2:15
